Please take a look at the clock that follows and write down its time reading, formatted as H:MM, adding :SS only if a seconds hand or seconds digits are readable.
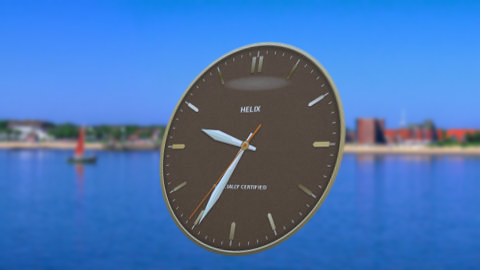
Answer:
9:34:36
